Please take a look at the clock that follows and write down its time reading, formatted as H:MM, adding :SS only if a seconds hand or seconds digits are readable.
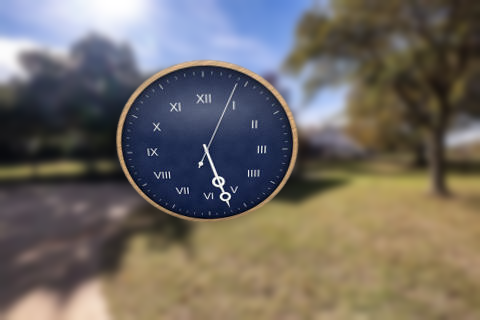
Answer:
5:27:04
